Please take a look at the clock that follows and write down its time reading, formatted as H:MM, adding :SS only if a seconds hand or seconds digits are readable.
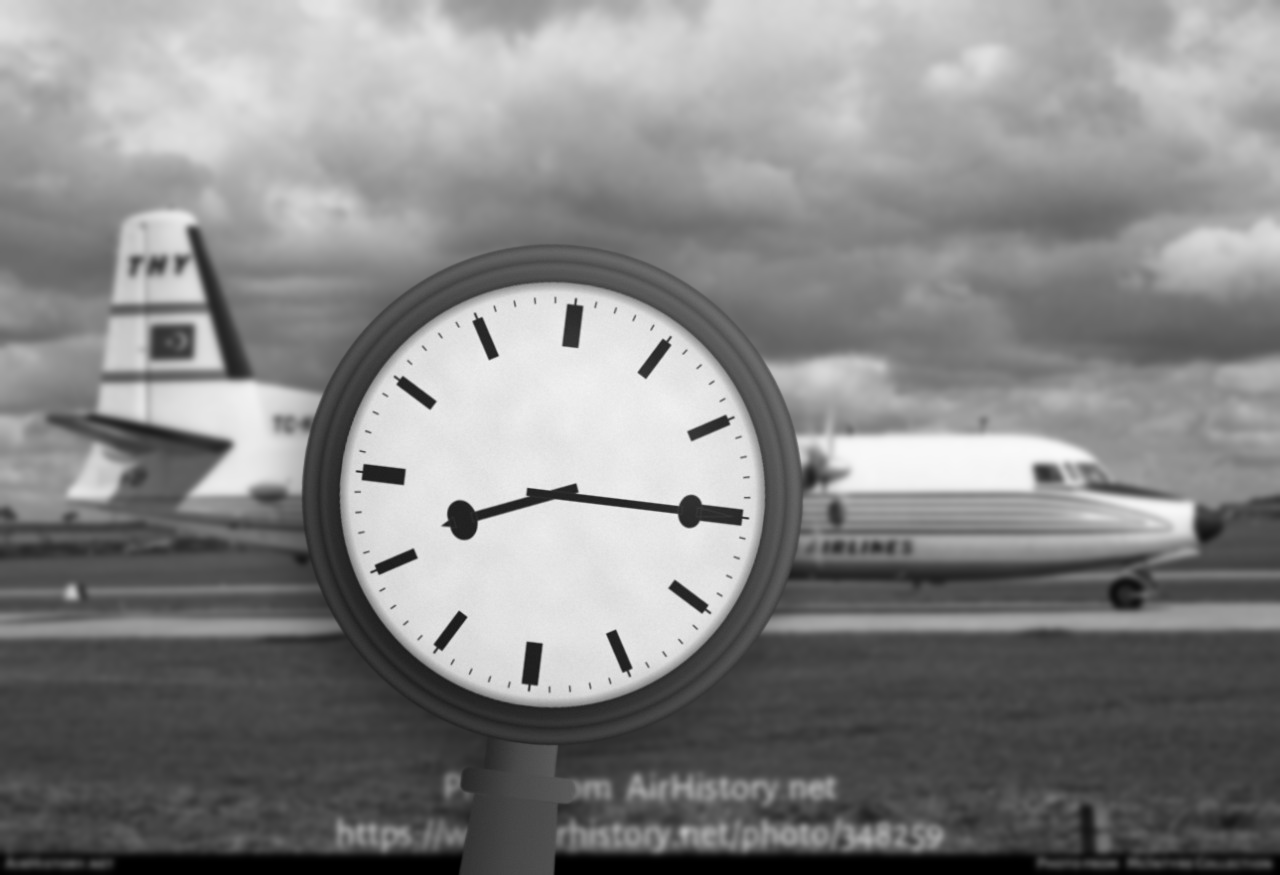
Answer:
8:15
